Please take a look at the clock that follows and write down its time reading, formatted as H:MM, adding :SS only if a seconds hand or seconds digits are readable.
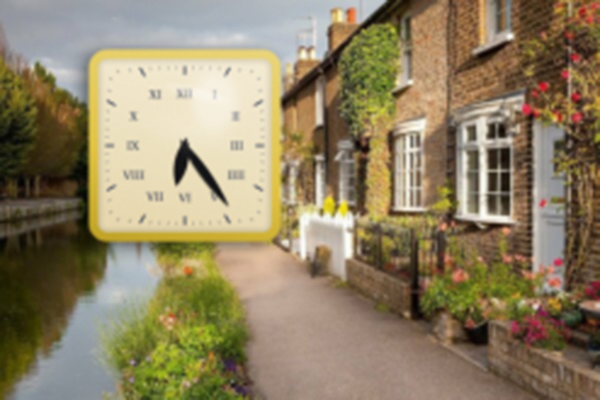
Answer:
6:24
